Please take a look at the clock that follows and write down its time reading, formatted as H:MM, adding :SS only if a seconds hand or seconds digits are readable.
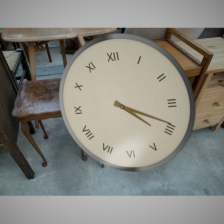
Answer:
4:19
